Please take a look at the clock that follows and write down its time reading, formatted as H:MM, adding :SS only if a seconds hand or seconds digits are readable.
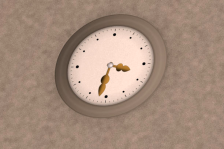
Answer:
3:32
